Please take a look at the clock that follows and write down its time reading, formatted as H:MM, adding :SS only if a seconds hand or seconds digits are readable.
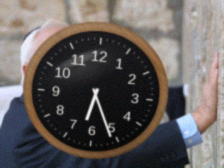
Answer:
6:26
